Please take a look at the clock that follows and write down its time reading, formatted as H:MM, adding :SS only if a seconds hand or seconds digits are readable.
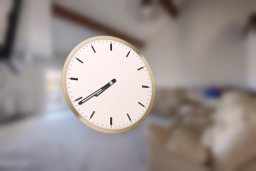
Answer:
7:39
